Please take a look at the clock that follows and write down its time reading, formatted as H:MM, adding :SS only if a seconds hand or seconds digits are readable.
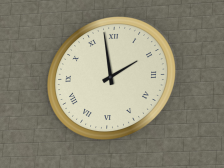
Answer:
1:58
